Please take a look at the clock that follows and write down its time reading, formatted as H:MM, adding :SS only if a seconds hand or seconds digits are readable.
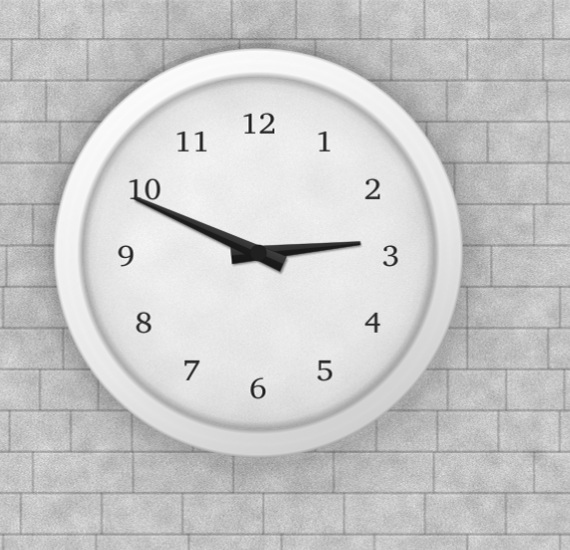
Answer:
2:49
